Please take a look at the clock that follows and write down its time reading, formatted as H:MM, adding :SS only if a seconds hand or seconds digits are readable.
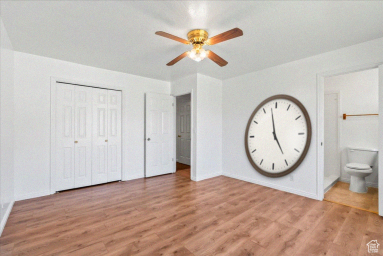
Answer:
4:58
